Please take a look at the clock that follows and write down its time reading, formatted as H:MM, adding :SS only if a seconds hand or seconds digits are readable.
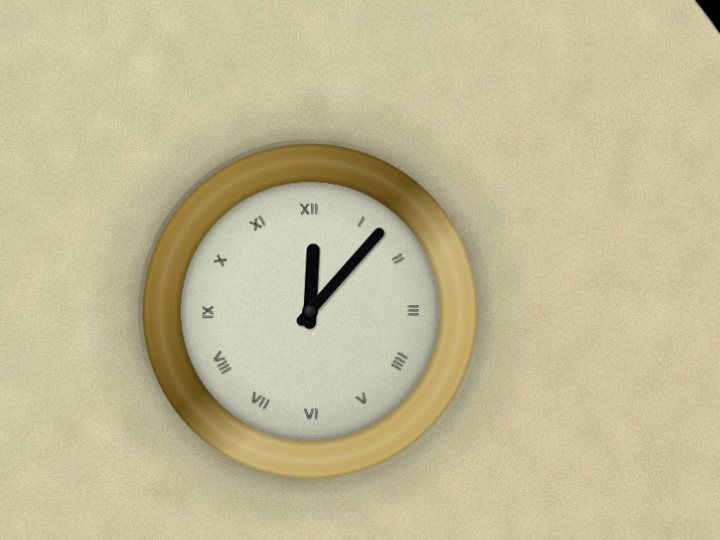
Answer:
12:07
